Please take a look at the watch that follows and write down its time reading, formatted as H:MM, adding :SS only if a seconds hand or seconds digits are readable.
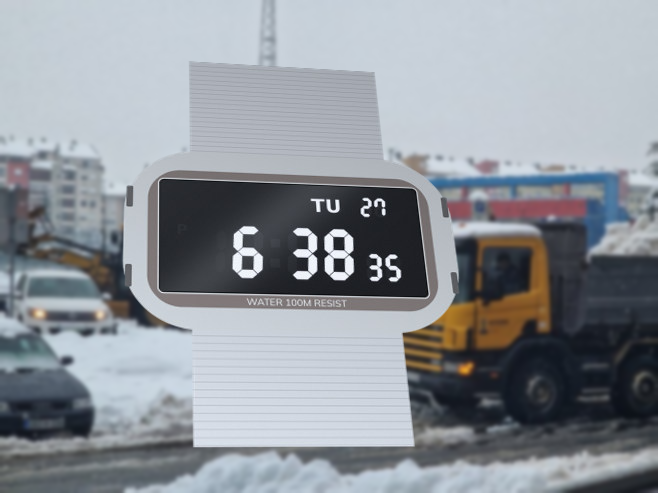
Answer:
6:38:35
